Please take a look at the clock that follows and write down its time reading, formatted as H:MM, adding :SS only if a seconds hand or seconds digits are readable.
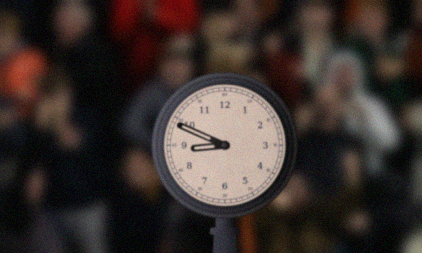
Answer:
8:49
